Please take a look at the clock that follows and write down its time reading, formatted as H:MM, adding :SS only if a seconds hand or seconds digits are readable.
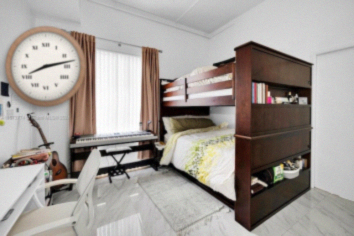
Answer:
8:13
